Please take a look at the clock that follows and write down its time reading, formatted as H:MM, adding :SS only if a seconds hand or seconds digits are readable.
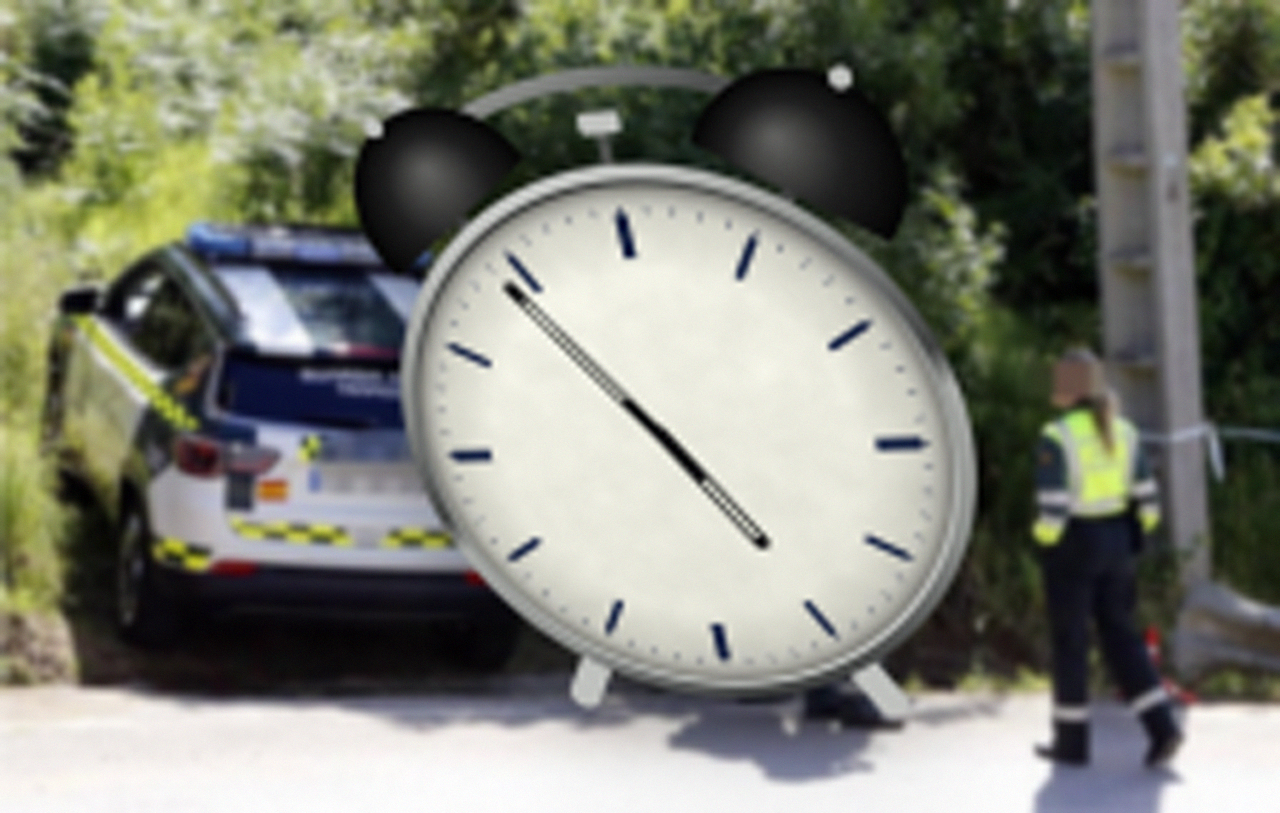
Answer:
4:54
